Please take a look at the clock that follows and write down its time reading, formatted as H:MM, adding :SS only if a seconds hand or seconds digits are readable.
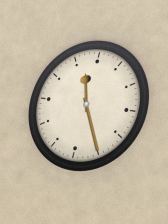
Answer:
11:25
